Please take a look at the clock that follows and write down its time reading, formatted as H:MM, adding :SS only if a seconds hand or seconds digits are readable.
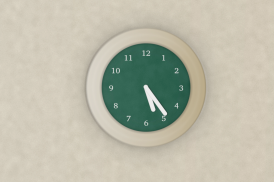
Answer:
5:24
